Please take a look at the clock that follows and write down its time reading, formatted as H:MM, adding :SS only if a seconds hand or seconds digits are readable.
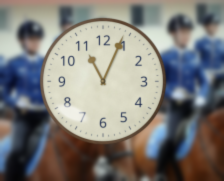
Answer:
11:04
